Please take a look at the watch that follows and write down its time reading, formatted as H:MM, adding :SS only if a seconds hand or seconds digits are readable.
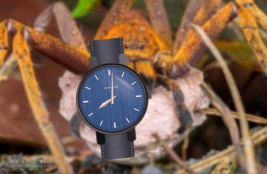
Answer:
8:01
